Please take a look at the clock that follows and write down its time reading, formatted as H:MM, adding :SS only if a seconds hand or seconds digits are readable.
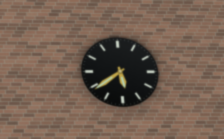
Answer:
5:39
